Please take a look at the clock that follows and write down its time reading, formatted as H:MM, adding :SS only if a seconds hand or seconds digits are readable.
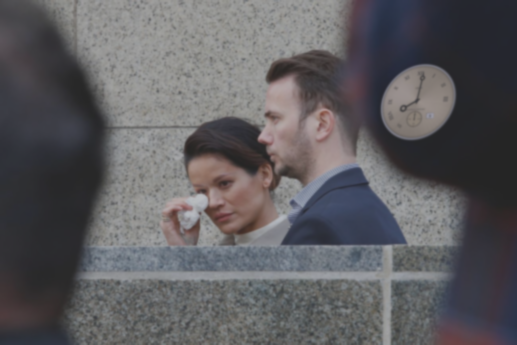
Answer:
8:01
